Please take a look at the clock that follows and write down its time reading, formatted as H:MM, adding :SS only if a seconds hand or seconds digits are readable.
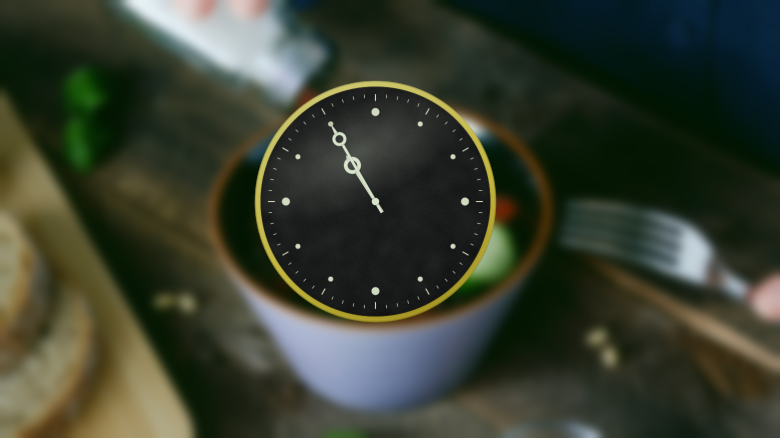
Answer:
10:55
